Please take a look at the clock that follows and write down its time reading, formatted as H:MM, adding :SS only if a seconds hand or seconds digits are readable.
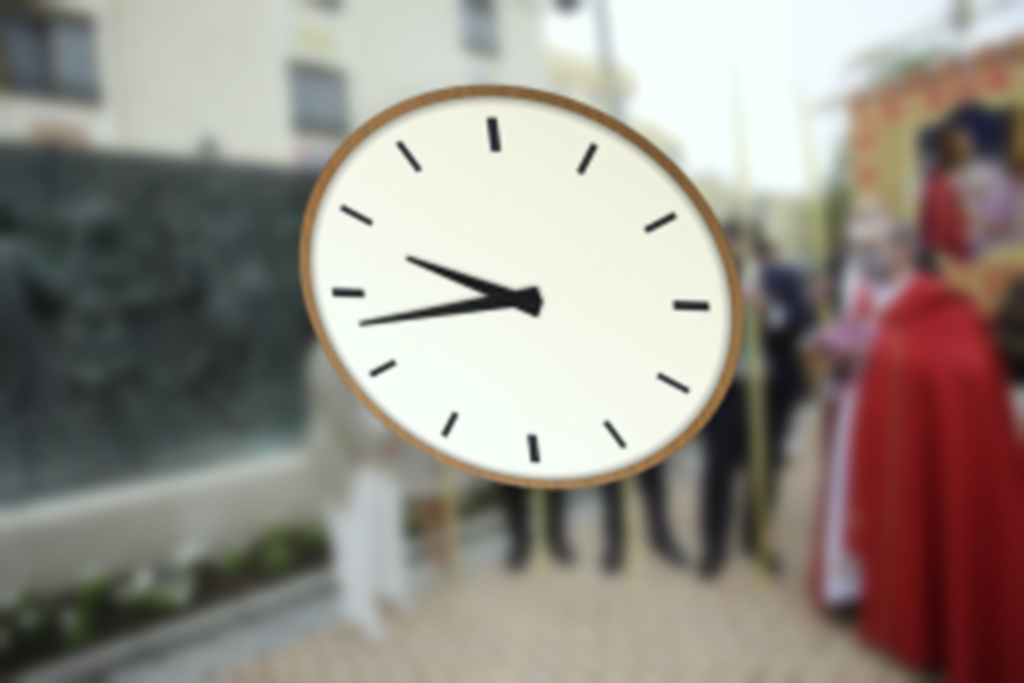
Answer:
9:43
